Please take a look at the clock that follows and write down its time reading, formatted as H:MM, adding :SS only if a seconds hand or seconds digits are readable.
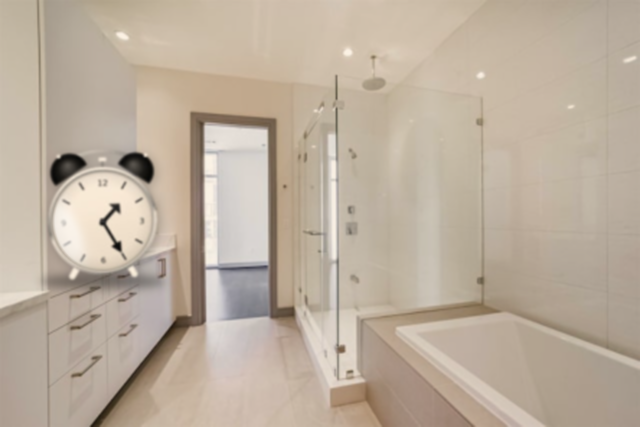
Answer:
1:25
